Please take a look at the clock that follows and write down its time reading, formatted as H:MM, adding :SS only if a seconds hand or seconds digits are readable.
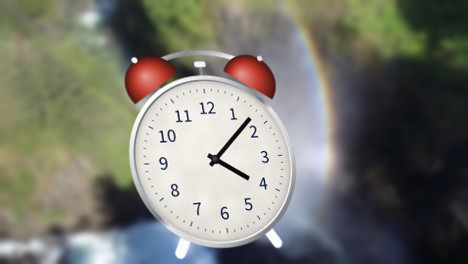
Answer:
4:08
